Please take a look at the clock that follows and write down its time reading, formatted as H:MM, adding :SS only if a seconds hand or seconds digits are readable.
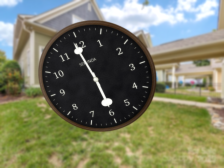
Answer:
5:59
